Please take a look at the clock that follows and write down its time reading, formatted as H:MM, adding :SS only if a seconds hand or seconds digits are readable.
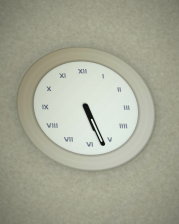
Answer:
5:27
